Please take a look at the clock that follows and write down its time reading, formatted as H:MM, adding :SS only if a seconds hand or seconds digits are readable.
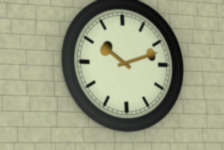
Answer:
10:12
